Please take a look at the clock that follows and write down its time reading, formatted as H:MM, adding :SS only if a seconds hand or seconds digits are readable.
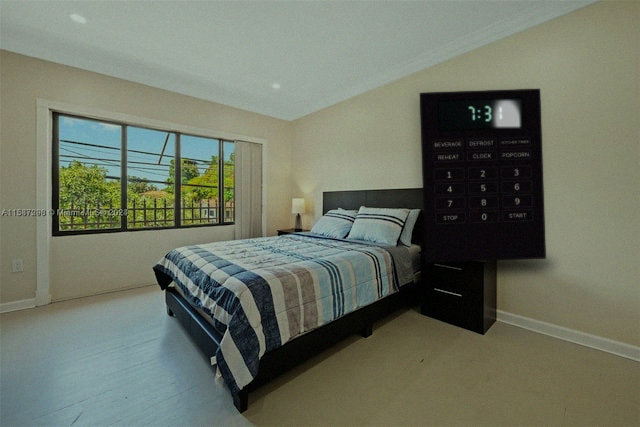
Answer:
7:31
